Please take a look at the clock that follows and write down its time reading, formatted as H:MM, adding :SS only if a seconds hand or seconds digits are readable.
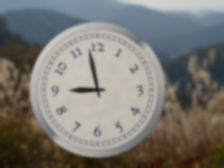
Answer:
8:58
